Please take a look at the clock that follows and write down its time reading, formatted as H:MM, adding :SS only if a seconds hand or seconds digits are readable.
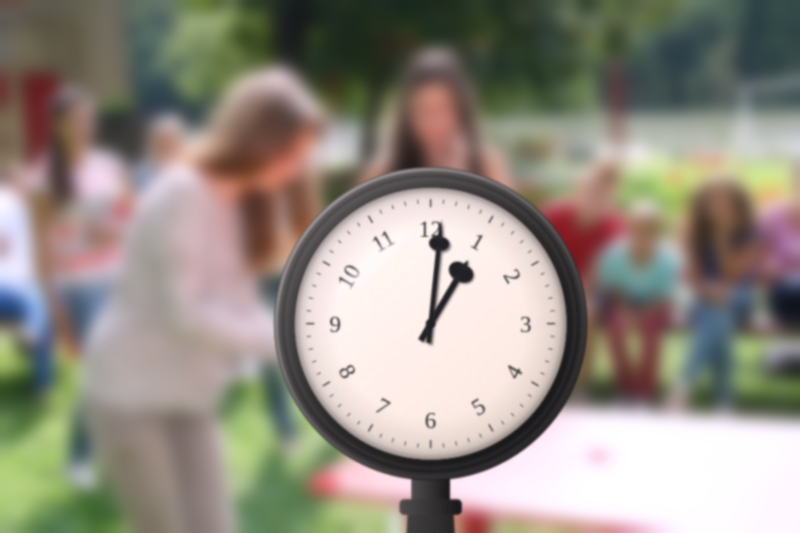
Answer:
1:01
